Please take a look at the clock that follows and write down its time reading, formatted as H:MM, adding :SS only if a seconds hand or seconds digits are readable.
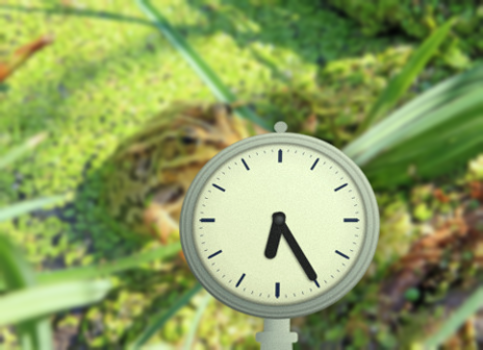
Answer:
6:25
